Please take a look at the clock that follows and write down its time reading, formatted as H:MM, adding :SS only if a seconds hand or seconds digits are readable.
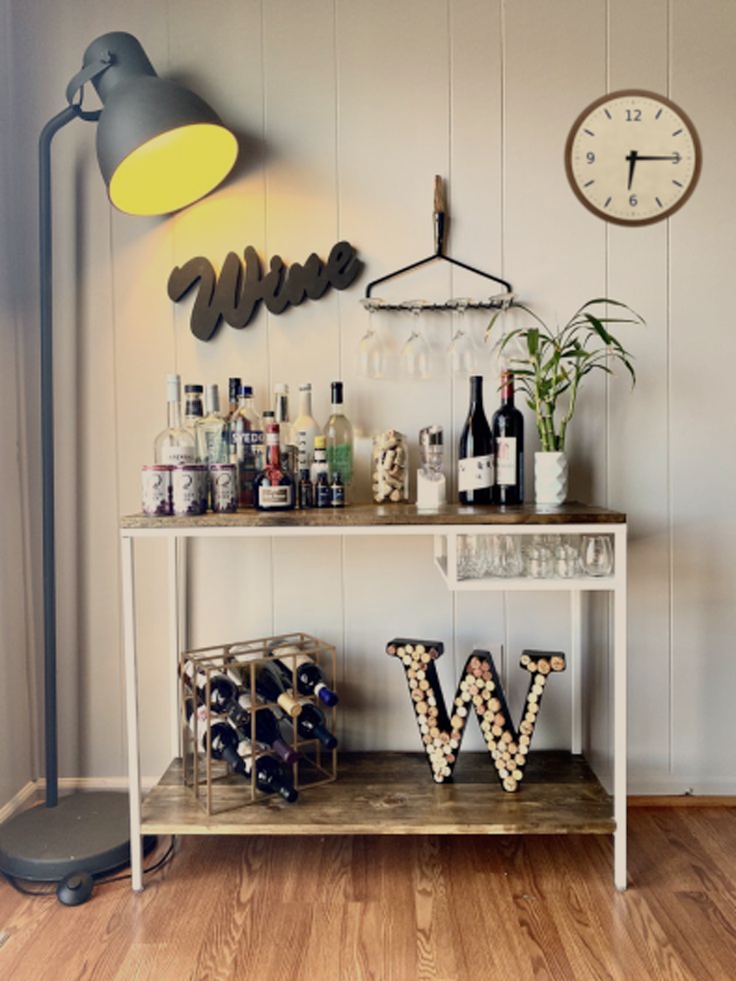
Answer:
6:15
